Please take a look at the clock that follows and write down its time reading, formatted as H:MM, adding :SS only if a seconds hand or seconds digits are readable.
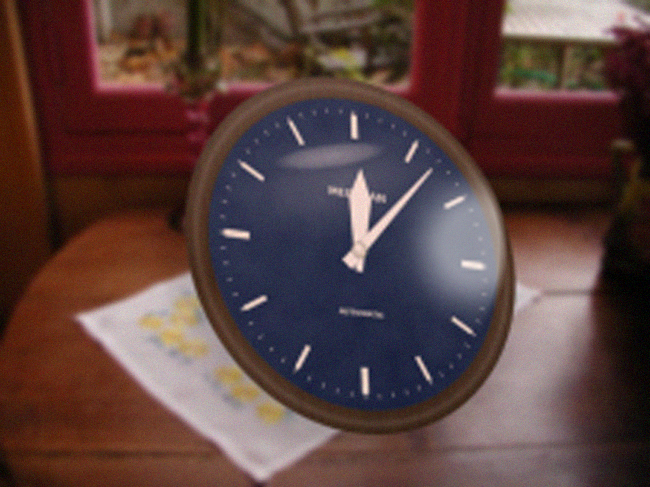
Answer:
12:07
